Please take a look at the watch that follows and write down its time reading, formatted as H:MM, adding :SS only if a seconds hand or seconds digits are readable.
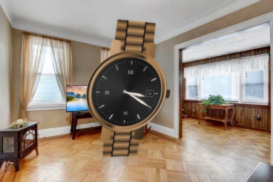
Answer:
3:20
